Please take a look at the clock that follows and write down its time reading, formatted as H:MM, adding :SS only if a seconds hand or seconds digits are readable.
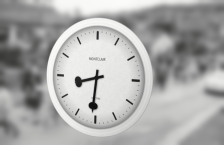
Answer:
8:31
